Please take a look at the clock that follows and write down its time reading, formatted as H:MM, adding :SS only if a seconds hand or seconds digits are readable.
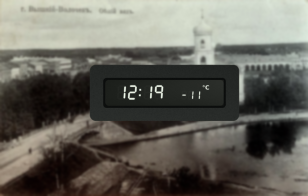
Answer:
12:19
